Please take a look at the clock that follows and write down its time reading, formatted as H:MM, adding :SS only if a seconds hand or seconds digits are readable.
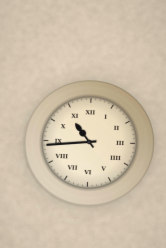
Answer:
10:44
